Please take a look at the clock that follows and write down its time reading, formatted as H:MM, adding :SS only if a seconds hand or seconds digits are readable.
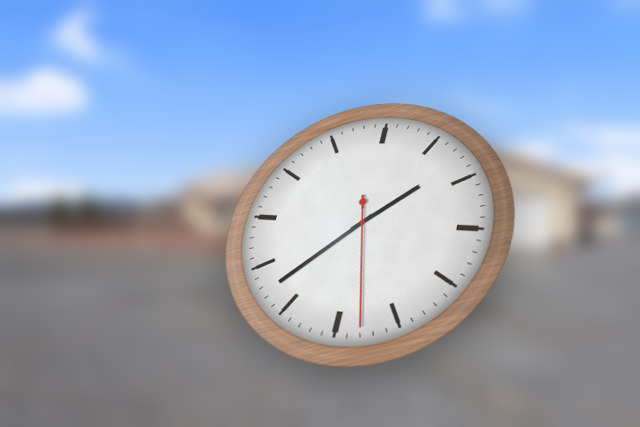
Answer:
1:37:28
